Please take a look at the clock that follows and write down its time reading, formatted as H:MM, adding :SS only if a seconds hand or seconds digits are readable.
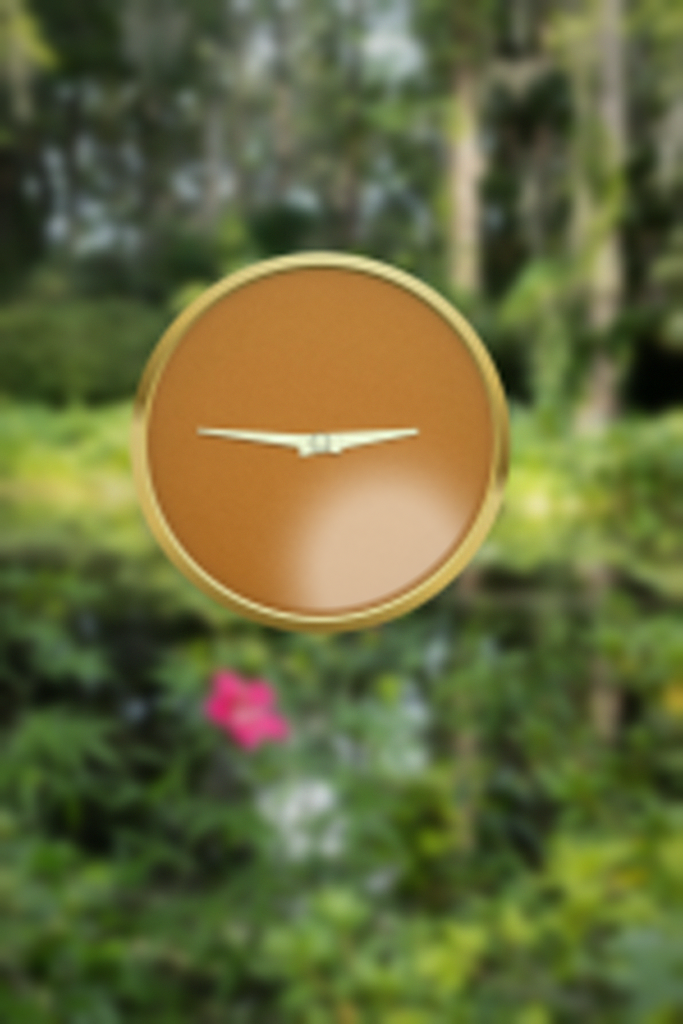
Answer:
2:46
